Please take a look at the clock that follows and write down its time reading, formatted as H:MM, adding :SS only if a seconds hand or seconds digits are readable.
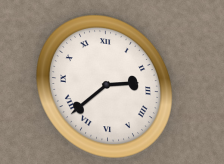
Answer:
2:38
